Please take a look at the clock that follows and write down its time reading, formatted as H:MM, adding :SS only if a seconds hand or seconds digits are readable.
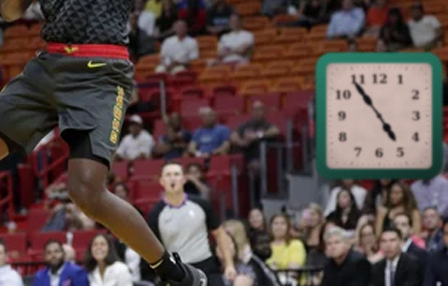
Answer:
4:54
